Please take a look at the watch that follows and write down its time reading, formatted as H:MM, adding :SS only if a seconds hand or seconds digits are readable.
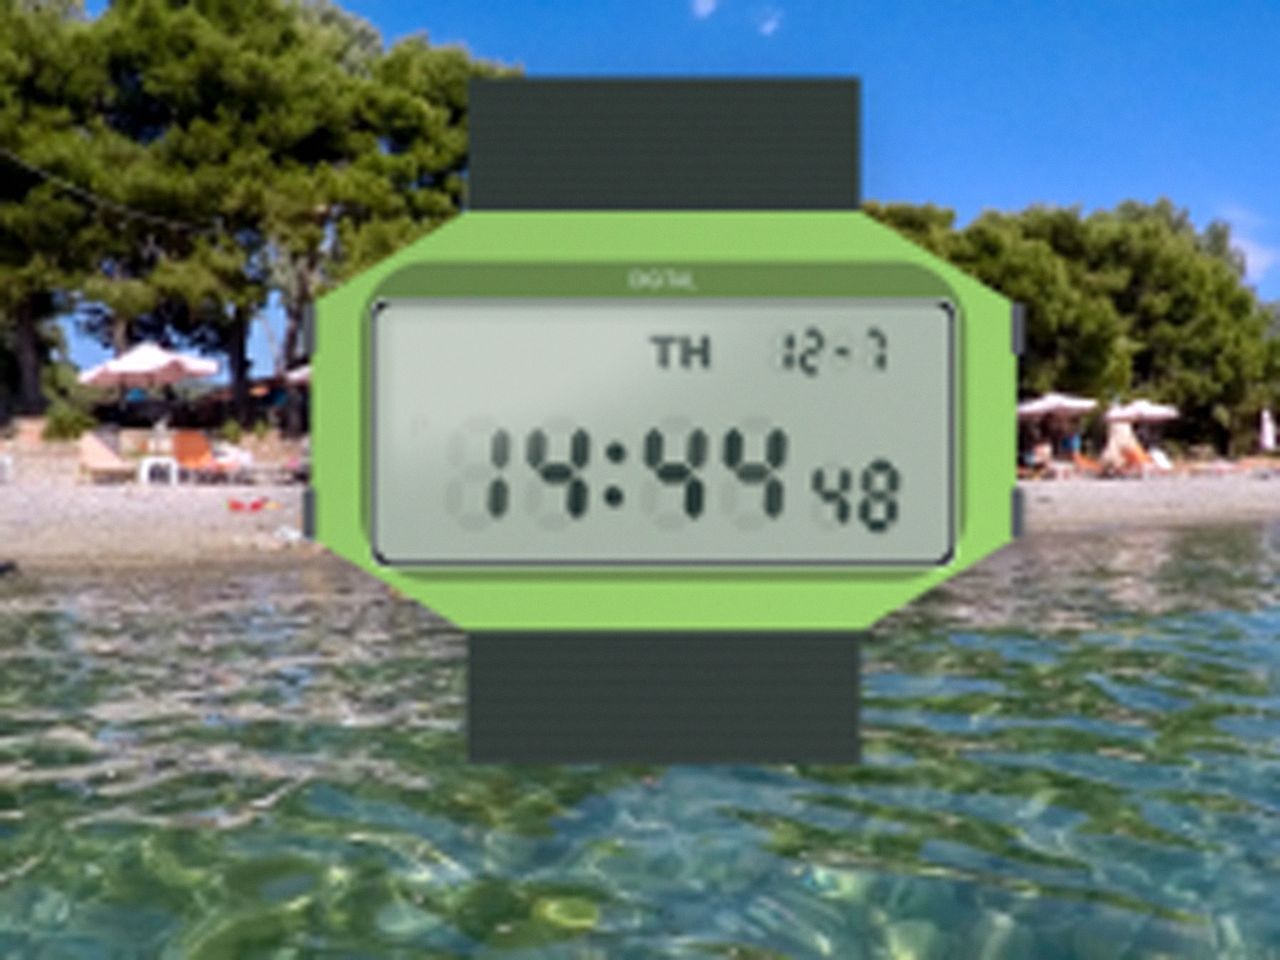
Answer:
14:44:48
